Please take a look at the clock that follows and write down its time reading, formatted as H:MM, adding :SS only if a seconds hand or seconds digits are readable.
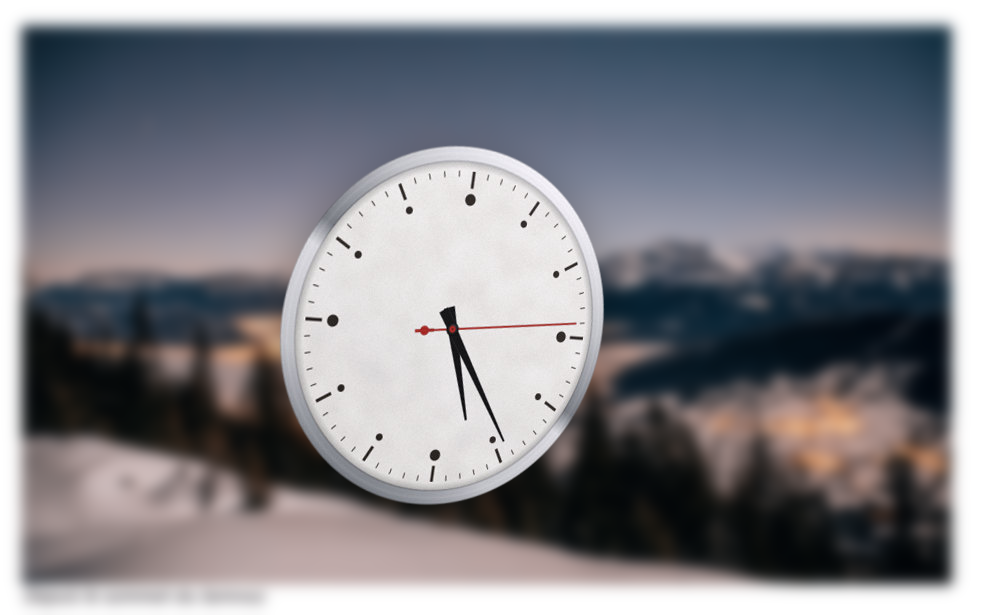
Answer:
5:24:14
